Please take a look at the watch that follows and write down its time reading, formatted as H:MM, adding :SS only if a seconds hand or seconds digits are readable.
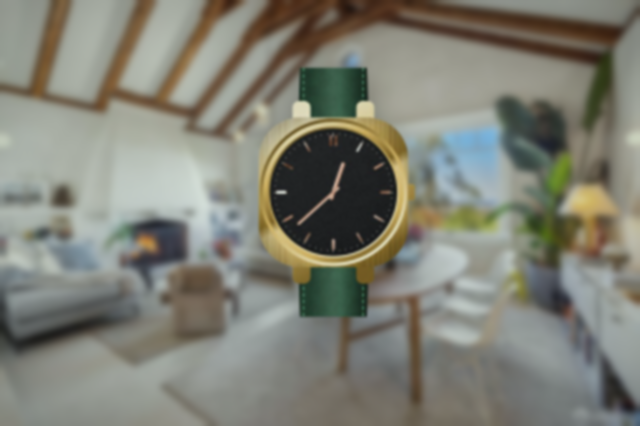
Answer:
12:38
